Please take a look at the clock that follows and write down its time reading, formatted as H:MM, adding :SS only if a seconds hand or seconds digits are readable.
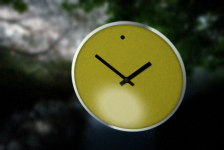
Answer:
1:52
